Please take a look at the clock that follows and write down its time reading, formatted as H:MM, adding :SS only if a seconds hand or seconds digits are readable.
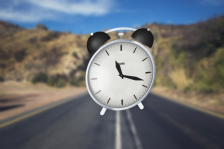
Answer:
11:18
